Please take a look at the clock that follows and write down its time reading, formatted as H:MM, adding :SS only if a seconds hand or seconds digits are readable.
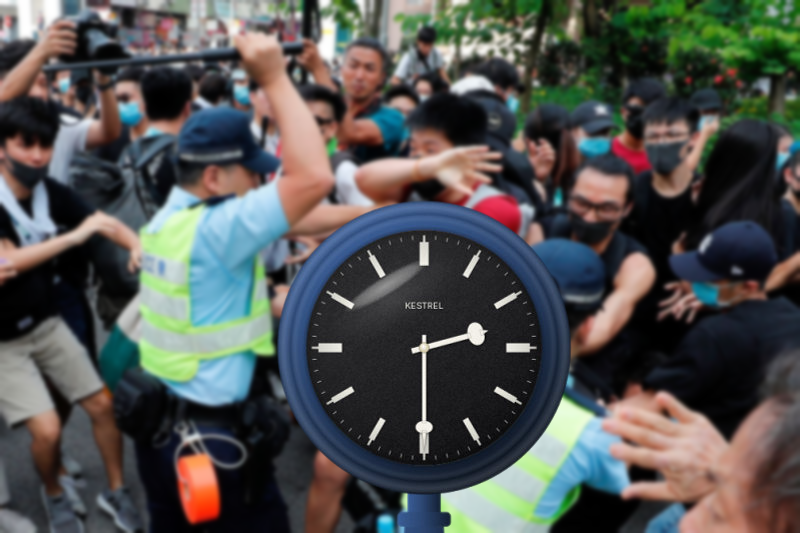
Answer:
2:30
